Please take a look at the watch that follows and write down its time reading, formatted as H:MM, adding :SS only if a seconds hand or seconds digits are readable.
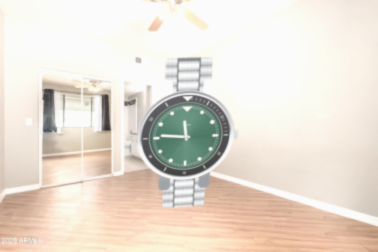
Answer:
11:46
